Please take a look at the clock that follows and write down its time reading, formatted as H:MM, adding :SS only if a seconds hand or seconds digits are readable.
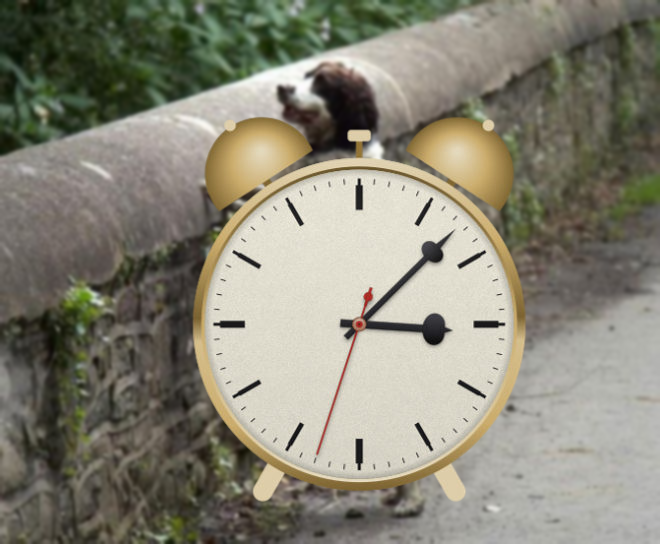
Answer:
3:07:33
